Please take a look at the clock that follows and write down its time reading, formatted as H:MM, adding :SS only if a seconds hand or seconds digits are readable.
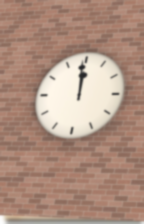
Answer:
11:59
